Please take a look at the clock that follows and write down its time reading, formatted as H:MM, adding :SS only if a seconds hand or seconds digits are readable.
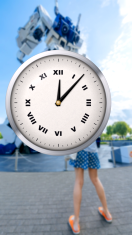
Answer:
12:07
